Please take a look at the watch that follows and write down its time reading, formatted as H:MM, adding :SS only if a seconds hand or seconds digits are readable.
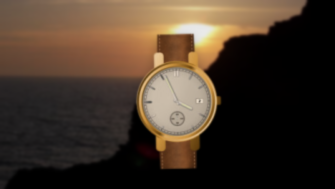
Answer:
3:56
